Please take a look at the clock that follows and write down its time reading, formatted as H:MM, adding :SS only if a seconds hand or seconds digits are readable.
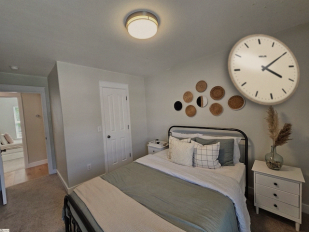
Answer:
4:10
